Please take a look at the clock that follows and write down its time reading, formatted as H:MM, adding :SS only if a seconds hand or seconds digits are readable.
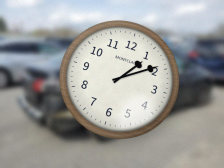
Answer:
1:09
